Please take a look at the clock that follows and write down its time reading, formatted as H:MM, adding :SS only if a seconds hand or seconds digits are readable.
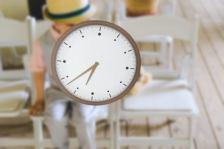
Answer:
6:38
